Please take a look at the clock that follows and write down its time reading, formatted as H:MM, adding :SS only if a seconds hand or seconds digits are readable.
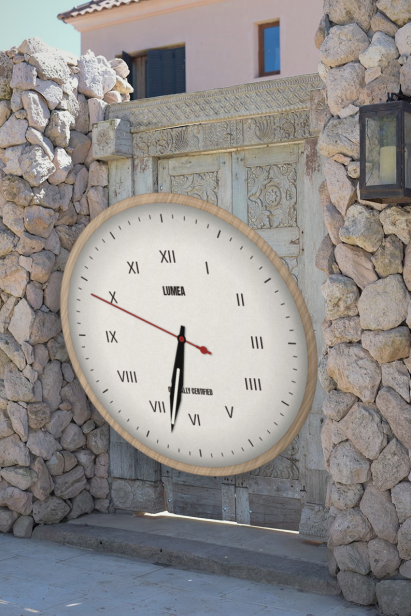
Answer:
6:32:49
